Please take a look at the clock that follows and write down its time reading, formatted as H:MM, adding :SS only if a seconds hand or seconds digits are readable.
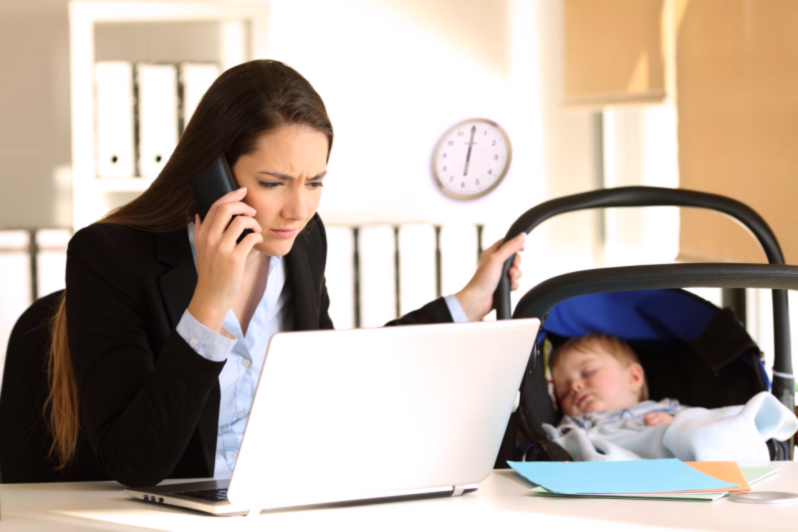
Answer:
6:00
